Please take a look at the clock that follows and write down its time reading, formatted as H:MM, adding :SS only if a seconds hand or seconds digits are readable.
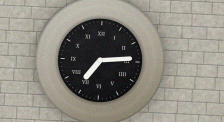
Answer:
7:14
